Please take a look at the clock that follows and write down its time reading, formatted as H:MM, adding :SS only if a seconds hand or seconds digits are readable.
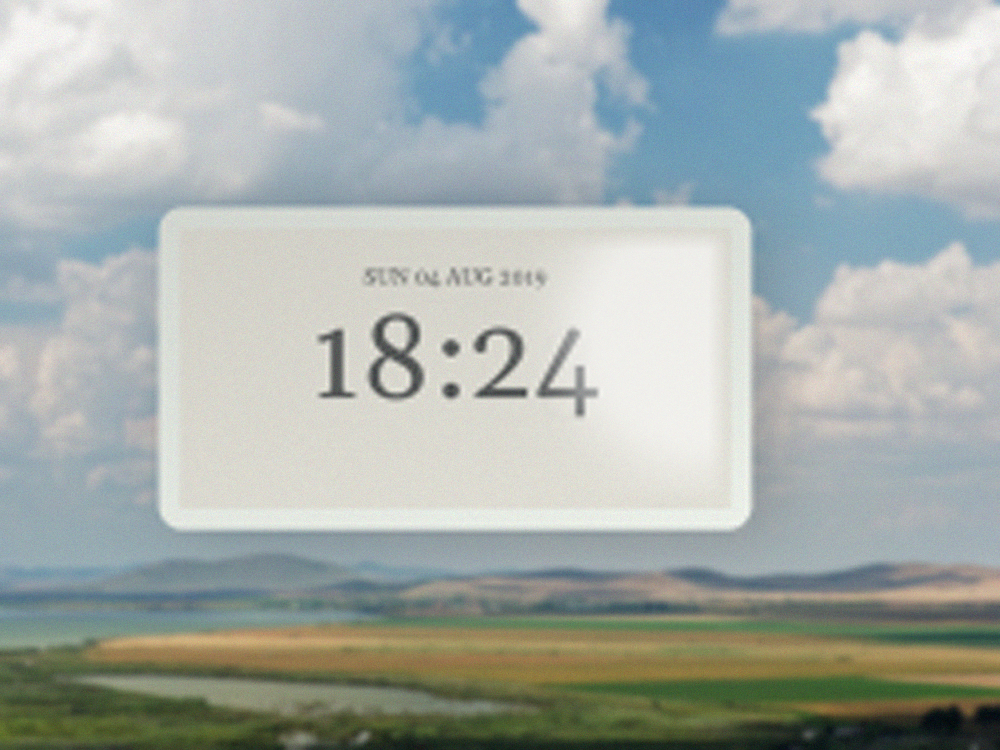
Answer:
18:24
